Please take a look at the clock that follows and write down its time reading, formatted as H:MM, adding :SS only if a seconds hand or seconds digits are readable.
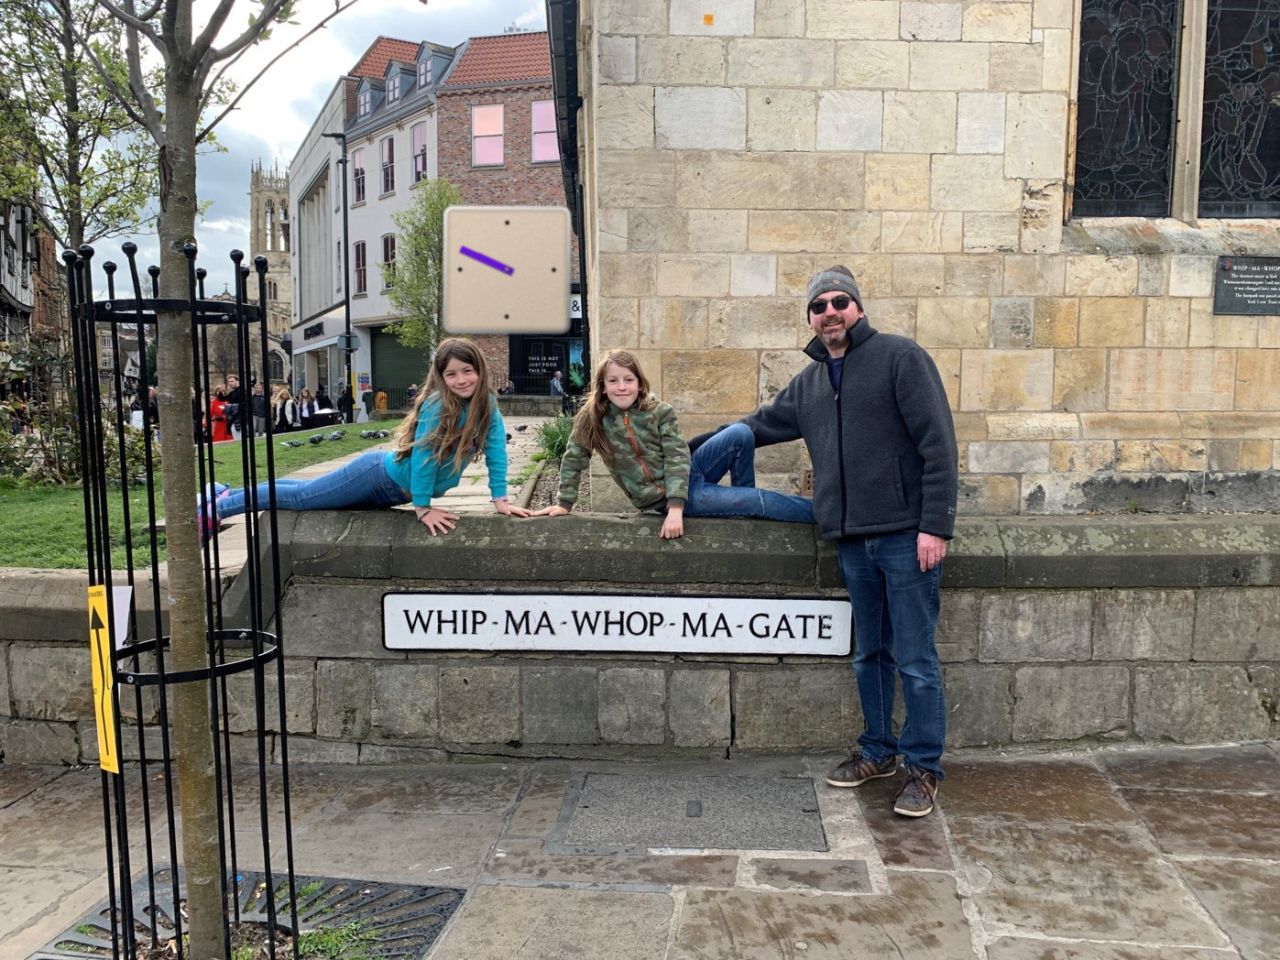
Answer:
9:49
